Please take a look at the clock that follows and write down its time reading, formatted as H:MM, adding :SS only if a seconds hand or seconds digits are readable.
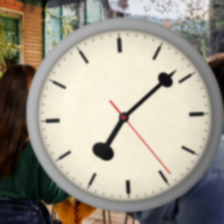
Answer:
7:08:24
